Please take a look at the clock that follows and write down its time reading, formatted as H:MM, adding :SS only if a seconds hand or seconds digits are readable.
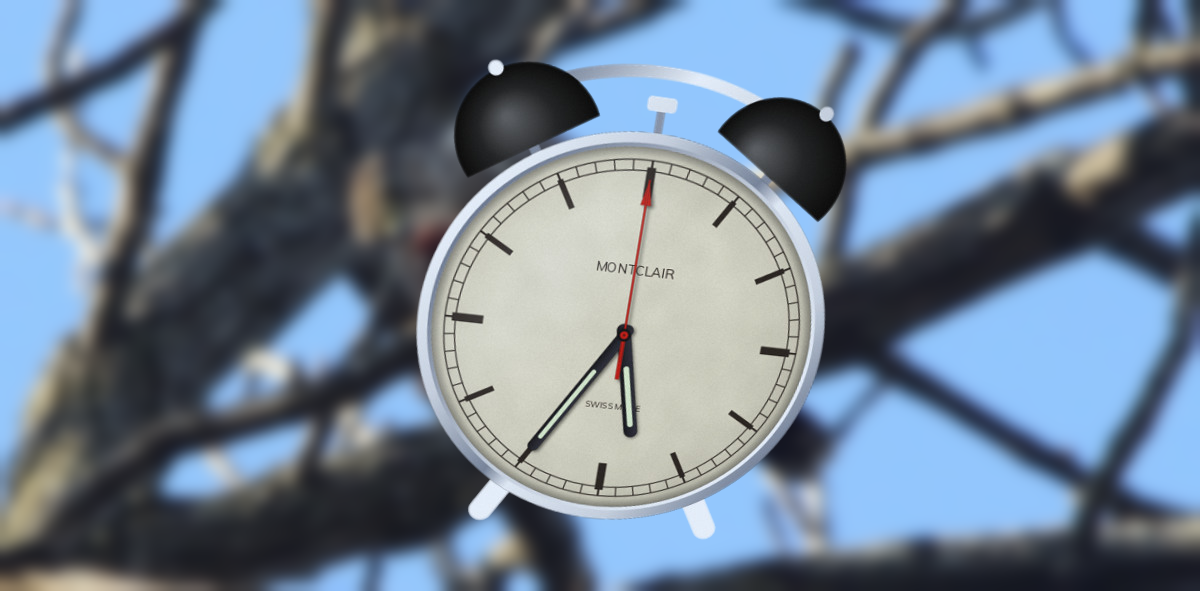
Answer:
5:35:00
